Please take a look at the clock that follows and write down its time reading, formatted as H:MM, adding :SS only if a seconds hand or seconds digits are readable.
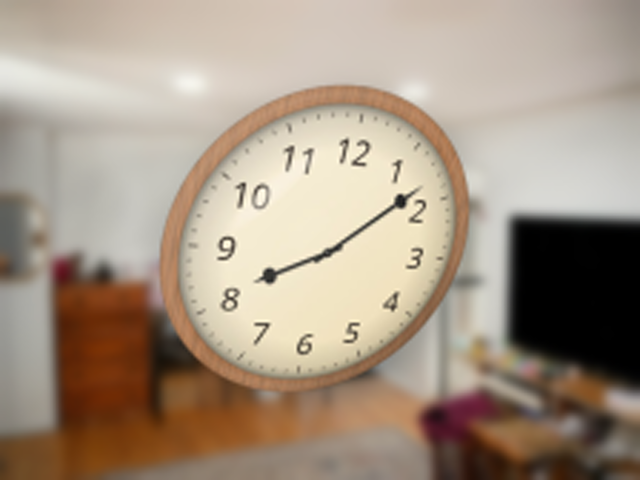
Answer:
8:08
